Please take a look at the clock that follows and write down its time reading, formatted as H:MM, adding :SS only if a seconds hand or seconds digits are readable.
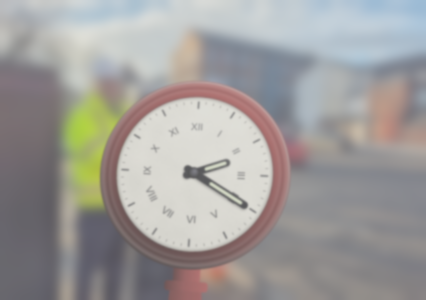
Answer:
2:20
